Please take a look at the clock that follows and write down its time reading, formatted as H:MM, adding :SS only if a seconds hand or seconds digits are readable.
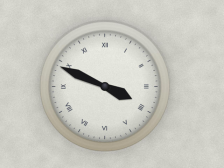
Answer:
3:49
